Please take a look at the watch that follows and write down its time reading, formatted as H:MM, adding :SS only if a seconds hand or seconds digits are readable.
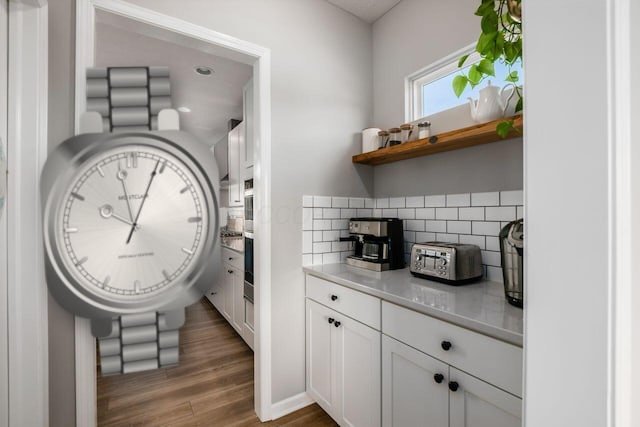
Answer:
9:58:04
